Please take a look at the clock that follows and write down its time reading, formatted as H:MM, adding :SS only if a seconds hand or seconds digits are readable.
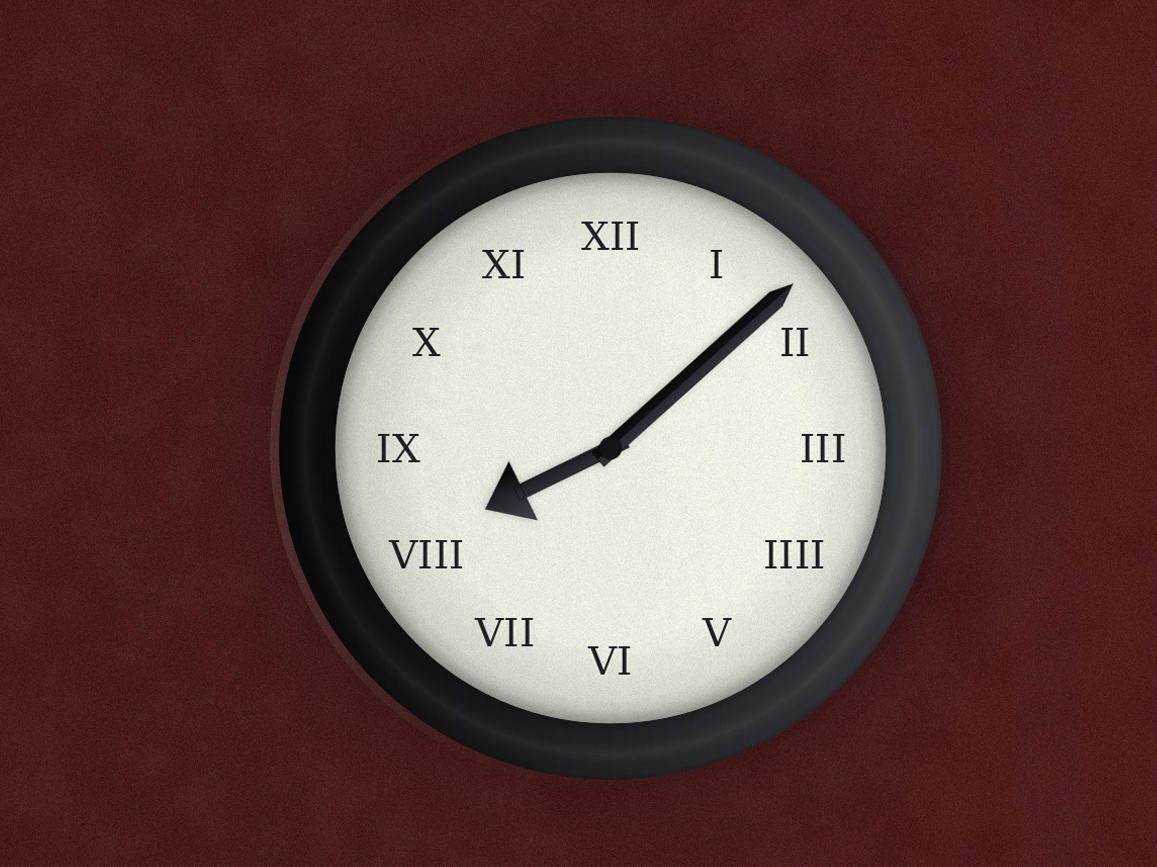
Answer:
8:08
